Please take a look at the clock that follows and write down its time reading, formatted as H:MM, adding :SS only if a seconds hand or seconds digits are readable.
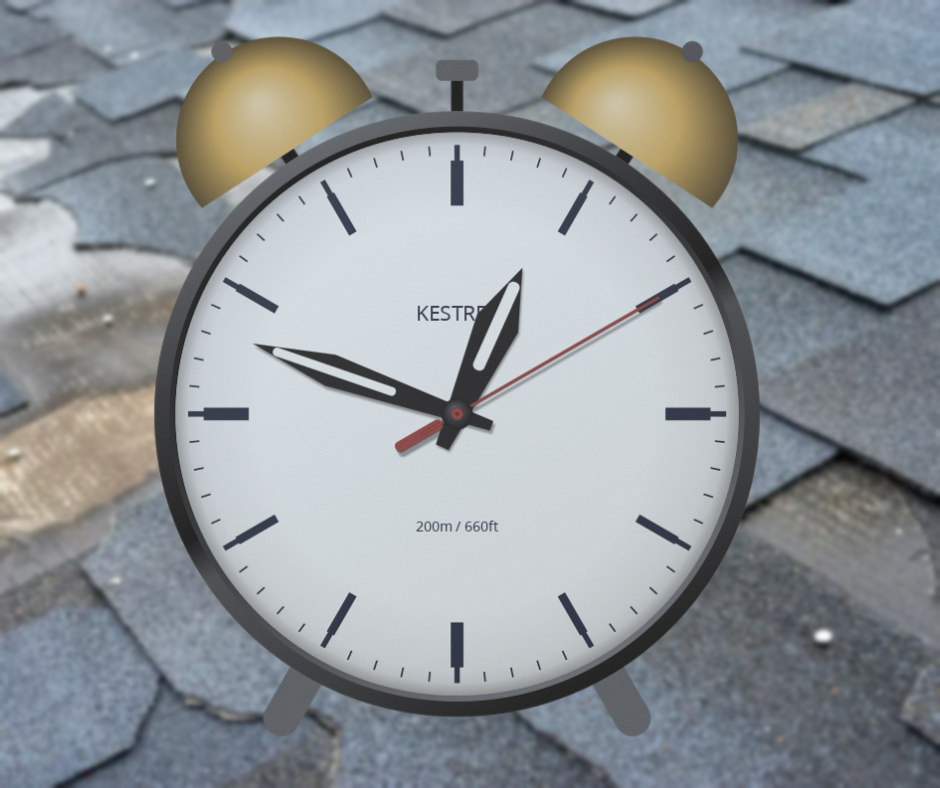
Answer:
12:48:10
